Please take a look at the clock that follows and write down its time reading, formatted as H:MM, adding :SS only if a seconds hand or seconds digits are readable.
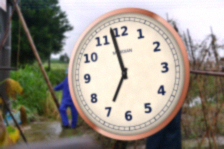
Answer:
6:58
